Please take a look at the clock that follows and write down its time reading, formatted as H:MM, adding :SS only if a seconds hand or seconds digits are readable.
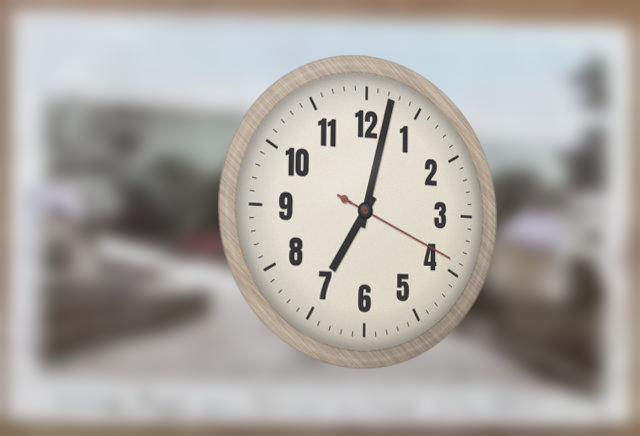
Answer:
7:02:19
